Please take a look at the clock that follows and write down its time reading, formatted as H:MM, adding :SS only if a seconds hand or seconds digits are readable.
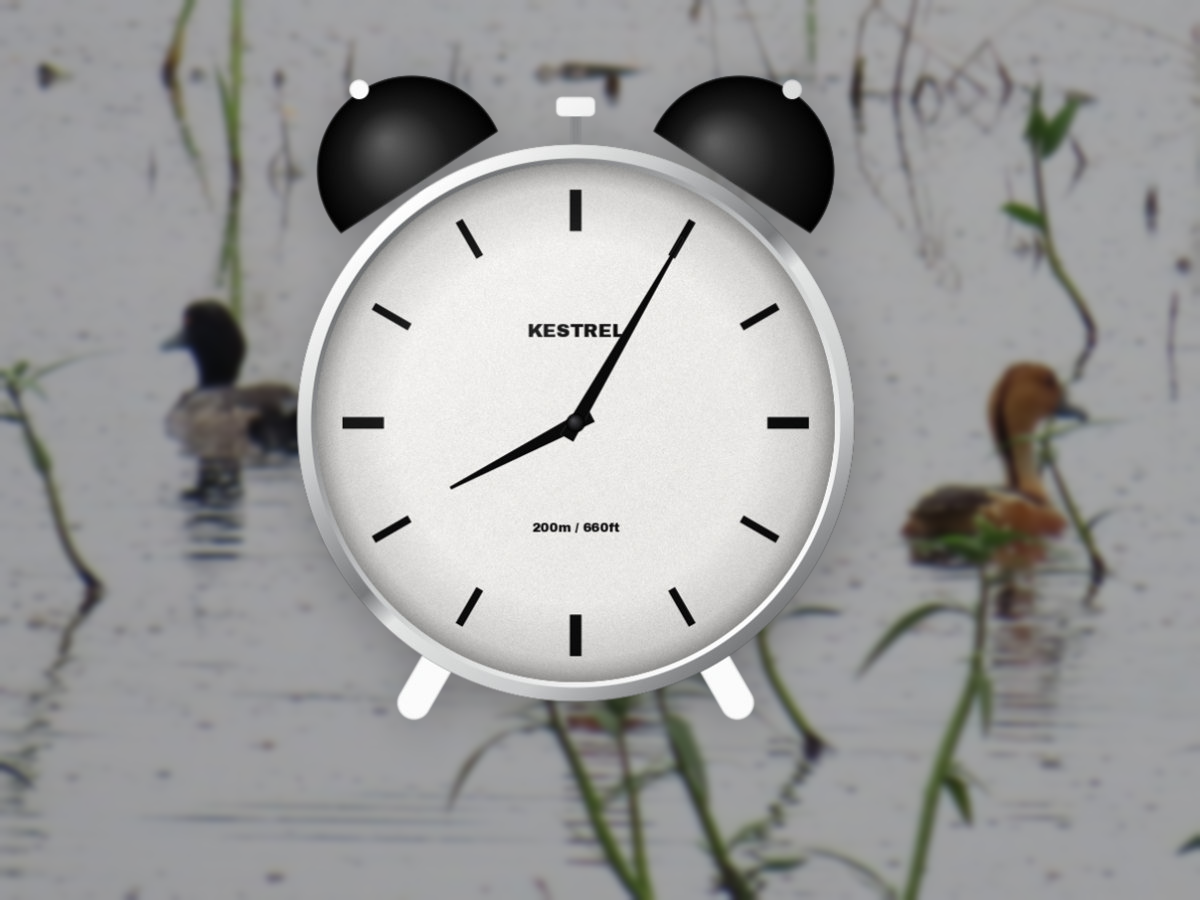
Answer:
8:05
